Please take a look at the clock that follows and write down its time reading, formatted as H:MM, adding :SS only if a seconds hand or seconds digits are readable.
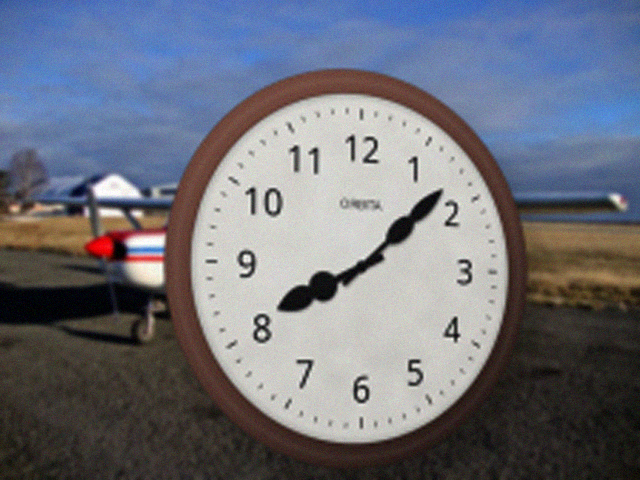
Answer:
8:08
